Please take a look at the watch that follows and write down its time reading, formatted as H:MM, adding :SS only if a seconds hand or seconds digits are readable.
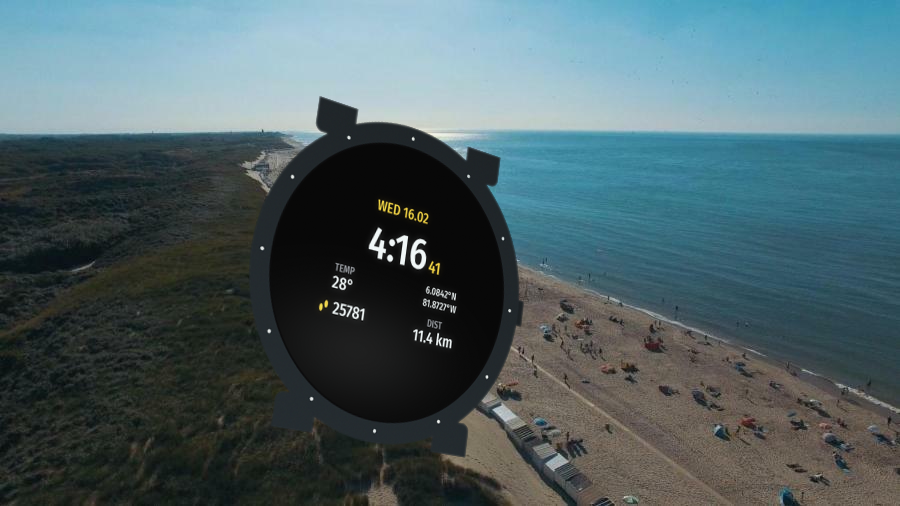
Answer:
4:16:41
